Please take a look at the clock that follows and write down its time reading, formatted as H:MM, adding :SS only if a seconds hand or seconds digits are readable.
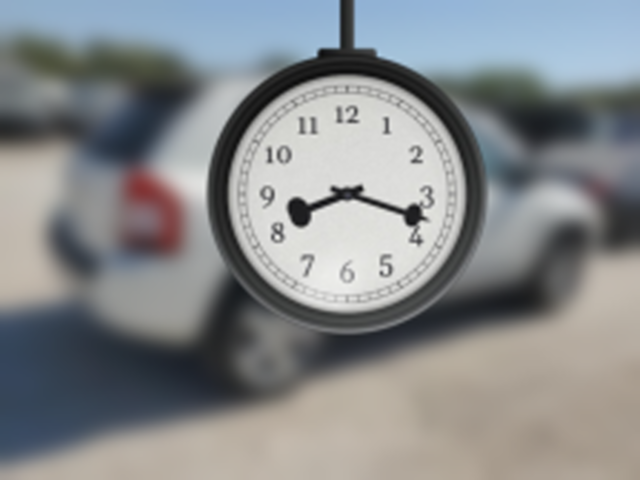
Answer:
8:18
